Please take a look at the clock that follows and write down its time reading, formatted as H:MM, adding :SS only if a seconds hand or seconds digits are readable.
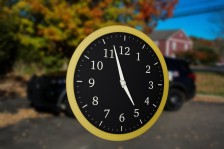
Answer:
4:57
